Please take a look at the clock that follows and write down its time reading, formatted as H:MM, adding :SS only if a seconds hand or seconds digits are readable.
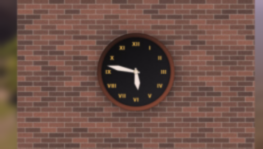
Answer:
5:47
